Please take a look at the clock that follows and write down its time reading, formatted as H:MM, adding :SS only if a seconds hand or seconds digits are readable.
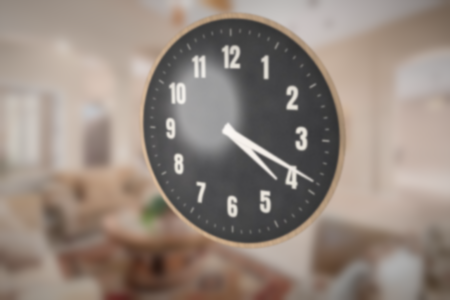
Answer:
4:19
